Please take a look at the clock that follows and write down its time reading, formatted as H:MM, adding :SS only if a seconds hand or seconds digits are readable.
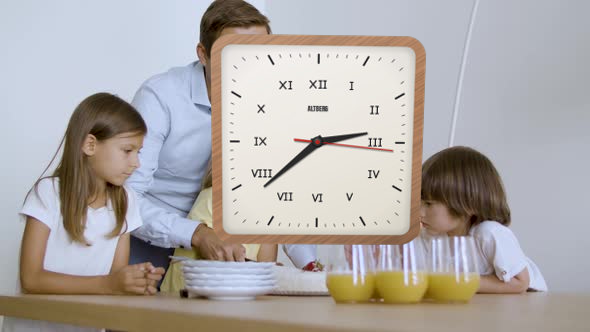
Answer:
2:38:16
